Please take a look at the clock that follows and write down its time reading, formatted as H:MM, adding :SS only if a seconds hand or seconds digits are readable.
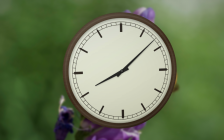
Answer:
8:08
